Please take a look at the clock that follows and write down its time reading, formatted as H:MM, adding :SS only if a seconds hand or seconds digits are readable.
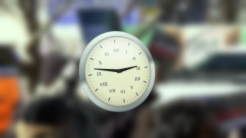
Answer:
2:47
